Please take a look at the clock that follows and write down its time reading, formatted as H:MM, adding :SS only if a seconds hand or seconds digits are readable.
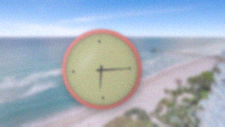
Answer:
6:15
